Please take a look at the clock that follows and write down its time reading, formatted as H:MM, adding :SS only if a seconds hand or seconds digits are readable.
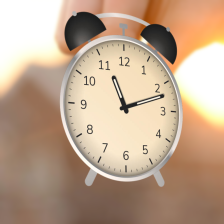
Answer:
11:12
